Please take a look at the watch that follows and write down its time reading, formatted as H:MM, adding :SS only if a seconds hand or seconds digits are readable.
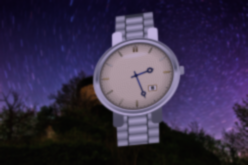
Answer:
2:27
